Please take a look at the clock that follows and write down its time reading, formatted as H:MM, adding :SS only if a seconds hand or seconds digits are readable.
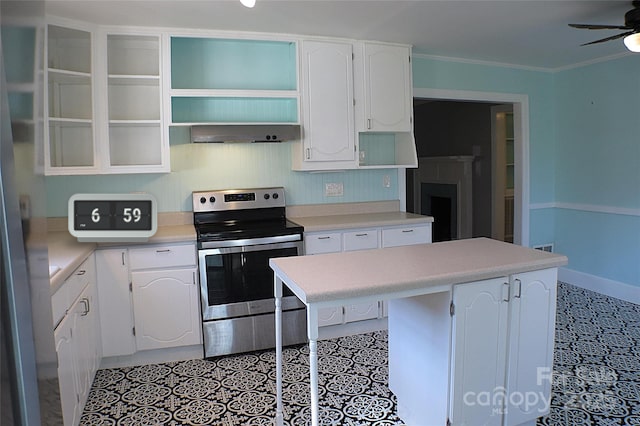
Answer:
6:59
